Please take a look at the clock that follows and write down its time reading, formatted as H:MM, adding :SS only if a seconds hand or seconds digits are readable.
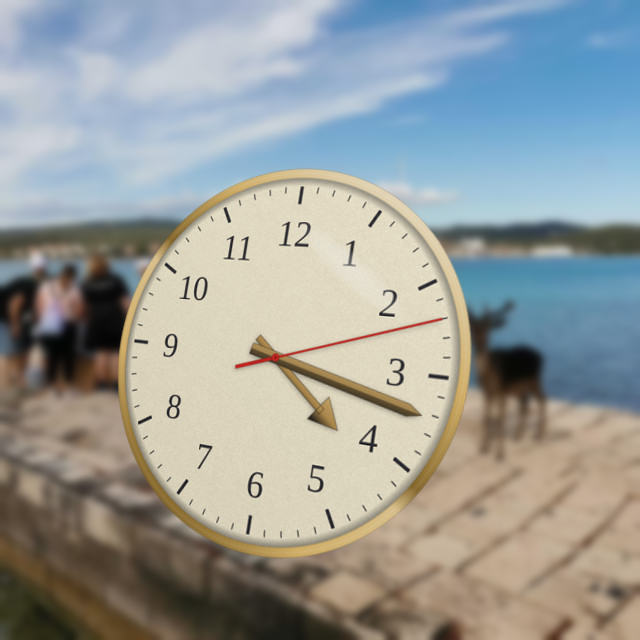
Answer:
4:17:12
